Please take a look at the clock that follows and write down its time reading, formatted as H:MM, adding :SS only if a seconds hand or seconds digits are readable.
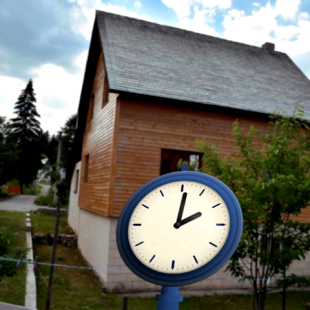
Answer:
2:01
